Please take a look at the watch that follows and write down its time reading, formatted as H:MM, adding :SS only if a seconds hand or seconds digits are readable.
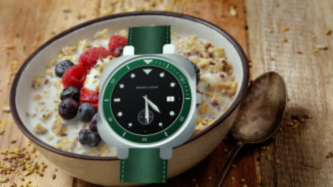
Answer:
4:29
